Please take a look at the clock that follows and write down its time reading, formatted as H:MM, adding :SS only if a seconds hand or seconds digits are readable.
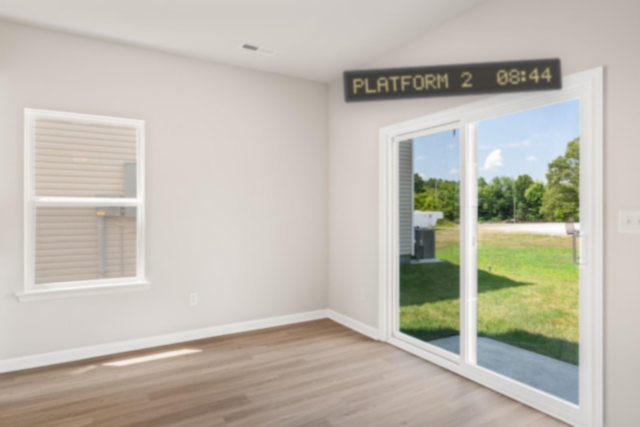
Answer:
8:44
